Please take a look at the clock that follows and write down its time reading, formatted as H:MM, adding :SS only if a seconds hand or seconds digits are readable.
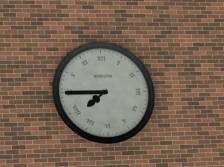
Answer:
7:45
